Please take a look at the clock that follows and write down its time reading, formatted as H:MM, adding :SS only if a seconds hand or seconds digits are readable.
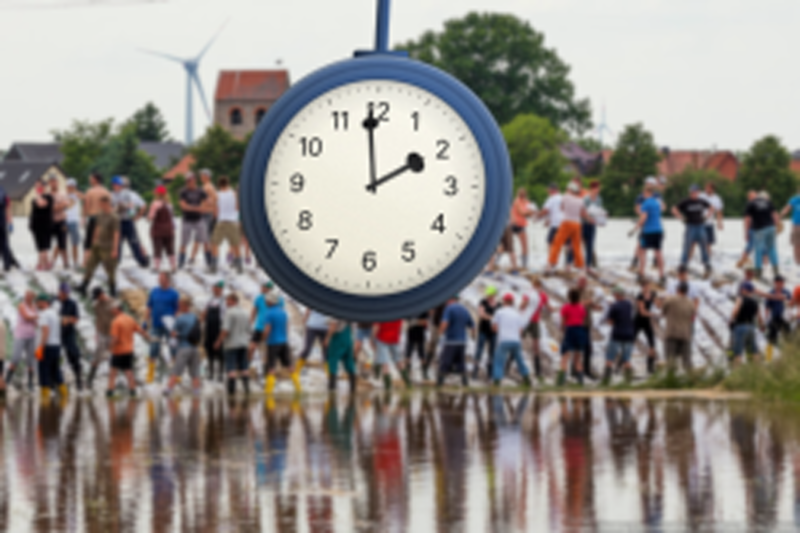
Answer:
1:59
